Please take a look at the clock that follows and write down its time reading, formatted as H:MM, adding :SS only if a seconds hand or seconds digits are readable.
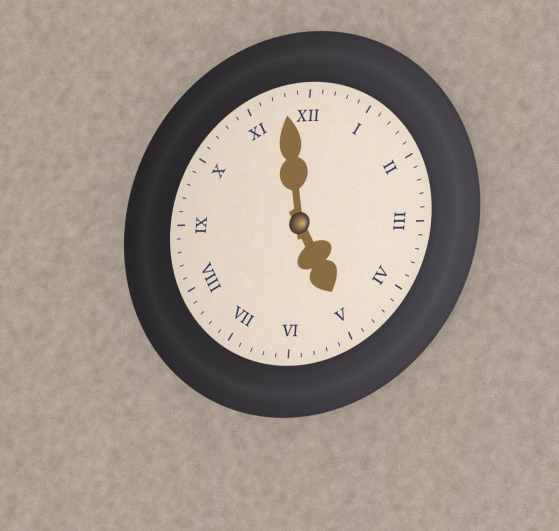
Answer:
4:58
